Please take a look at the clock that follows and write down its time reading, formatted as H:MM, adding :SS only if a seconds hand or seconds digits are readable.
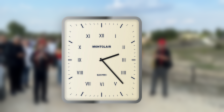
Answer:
2:23
